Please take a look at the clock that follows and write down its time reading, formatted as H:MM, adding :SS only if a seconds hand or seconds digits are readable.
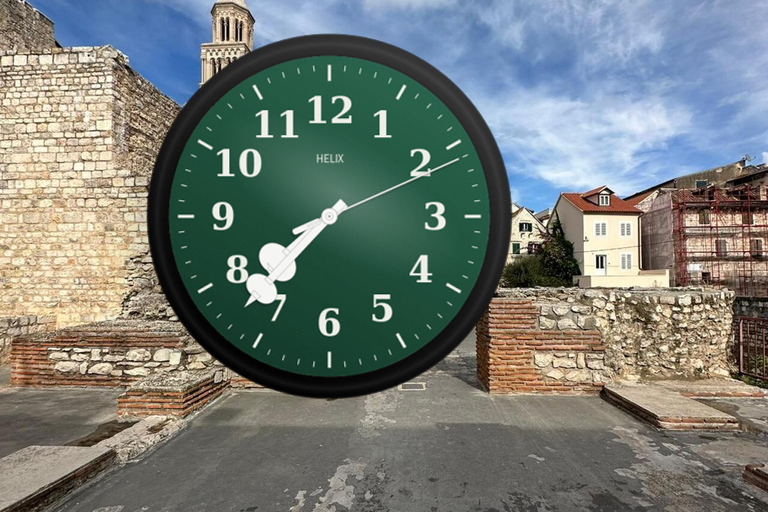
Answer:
7:37:11
